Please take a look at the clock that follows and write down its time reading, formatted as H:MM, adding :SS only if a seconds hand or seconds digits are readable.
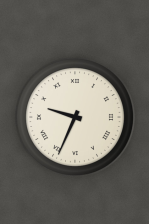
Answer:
9:34
